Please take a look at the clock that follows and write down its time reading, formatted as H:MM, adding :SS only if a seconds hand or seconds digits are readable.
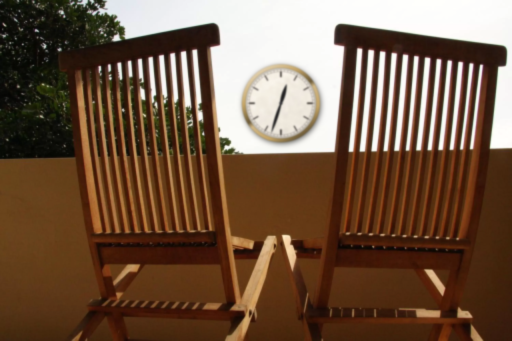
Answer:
12:33
